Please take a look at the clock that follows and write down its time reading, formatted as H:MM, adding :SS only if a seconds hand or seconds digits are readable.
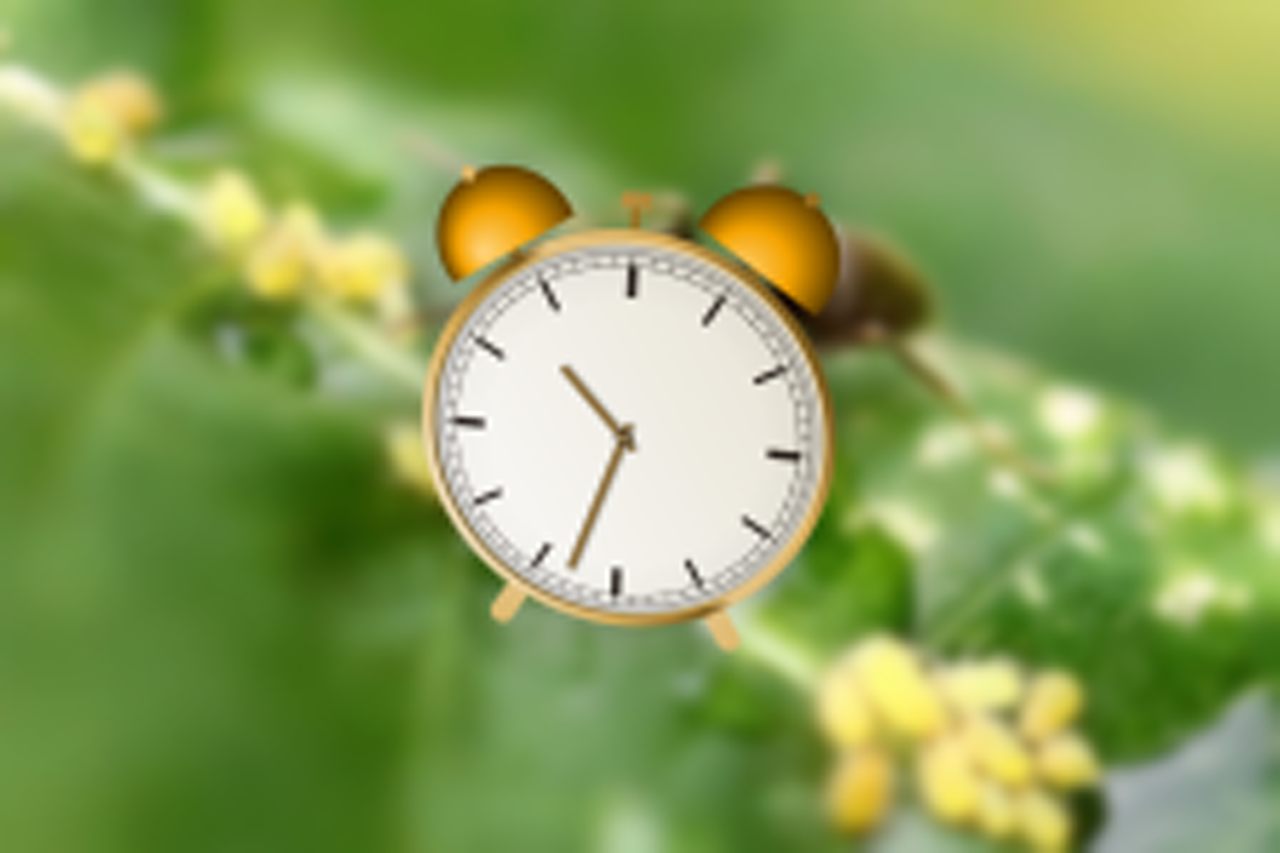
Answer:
10:33
